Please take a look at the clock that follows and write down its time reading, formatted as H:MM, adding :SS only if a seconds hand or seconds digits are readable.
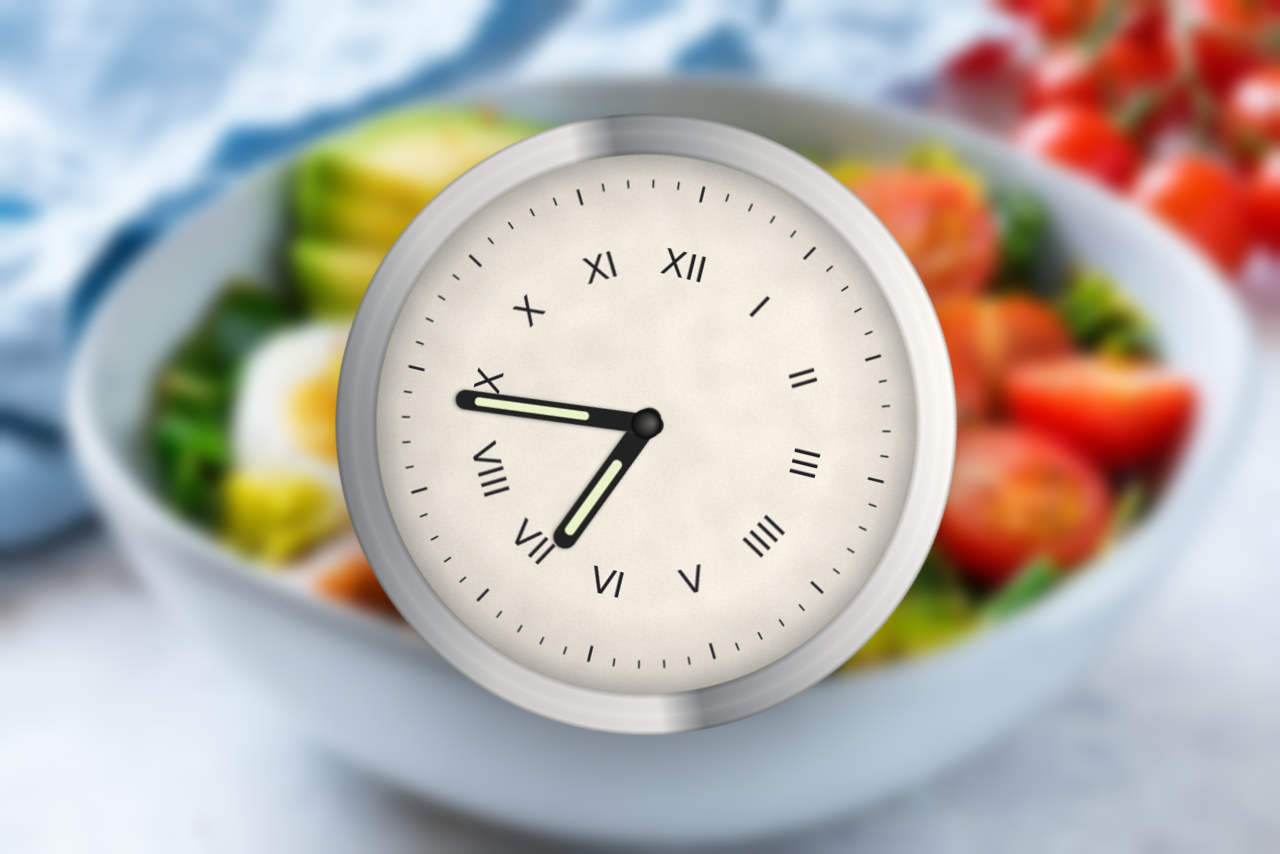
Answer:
6:44
